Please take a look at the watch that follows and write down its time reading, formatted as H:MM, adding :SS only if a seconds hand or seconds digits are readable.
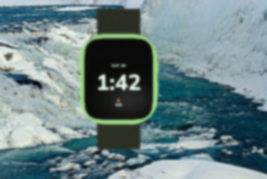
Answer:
1:42
